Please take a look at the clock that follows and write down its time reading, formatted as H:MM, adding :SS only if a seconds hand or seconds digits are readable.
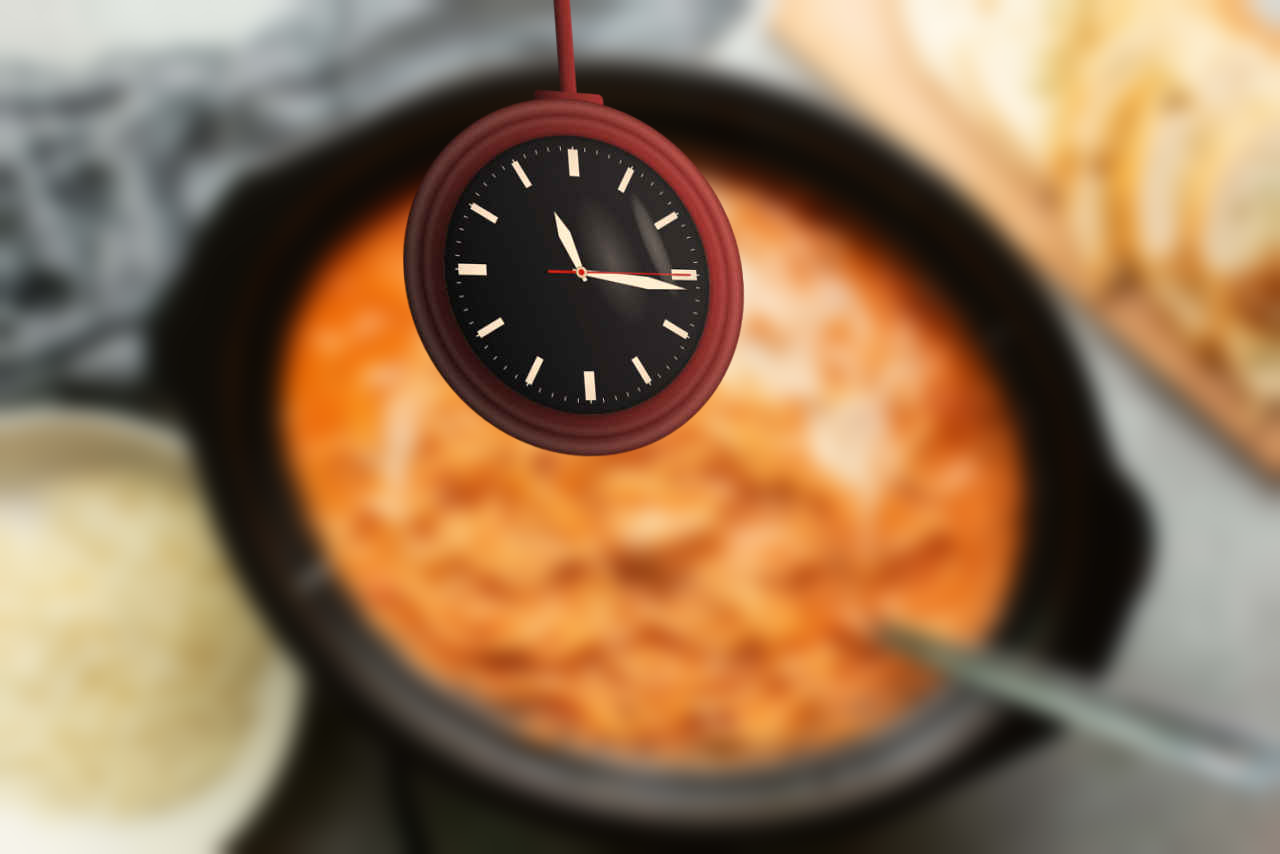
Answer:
11:16:15
